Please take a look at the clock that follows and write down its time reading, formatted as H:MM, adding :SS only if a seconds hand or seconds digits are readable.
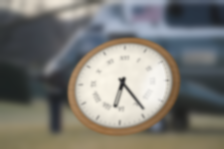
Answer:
6:24
